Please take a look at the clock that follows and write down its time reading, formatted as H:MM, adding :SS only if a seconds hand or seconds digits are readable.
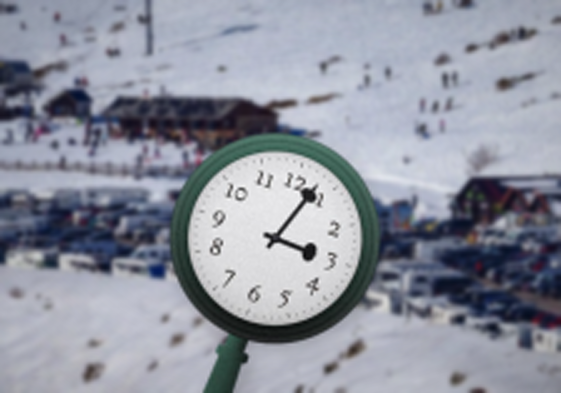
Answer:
3:03
